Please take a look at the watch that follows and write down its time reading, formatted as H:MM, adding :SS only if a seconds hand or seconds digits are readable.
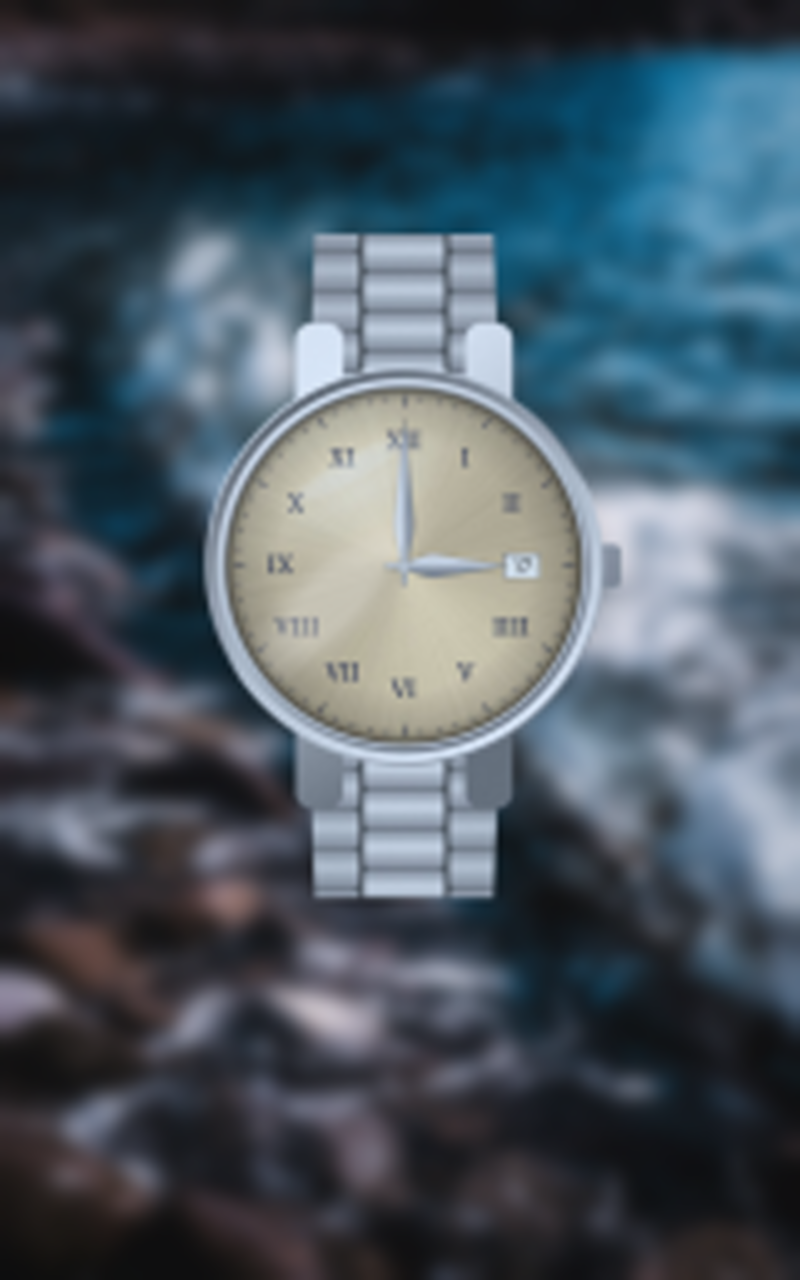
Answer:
3:00
